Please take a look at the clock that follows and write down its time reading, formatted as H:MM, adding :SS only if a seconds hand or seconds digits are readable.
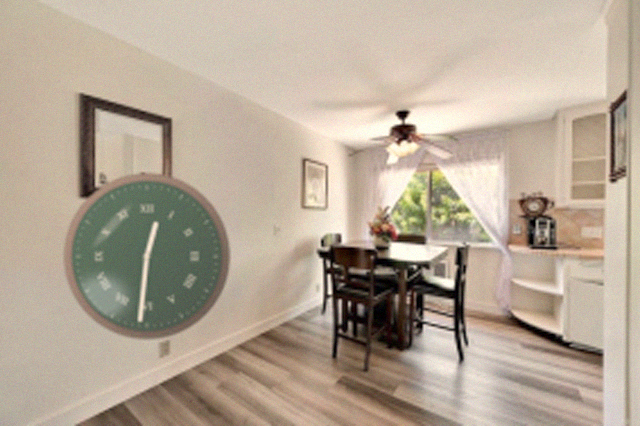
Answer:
12:31
